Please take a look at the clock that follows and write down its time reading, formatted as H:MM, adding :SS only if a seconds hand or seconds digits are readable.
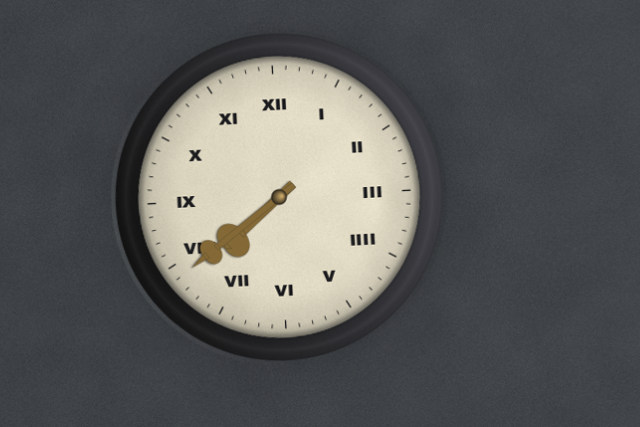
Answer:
7:39
